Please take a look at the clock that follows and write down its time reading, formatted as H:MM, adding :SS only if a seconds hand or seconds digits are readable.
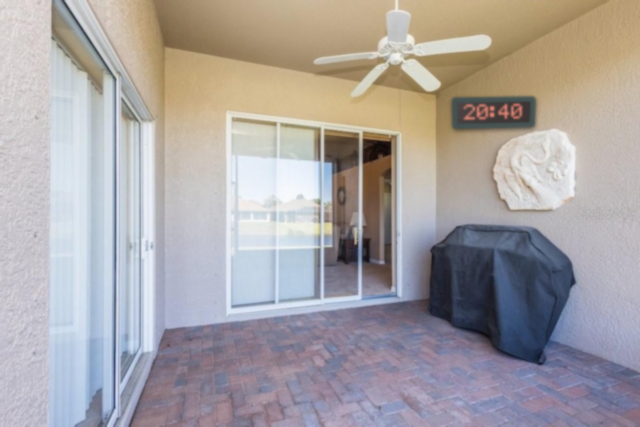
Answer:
20:40
